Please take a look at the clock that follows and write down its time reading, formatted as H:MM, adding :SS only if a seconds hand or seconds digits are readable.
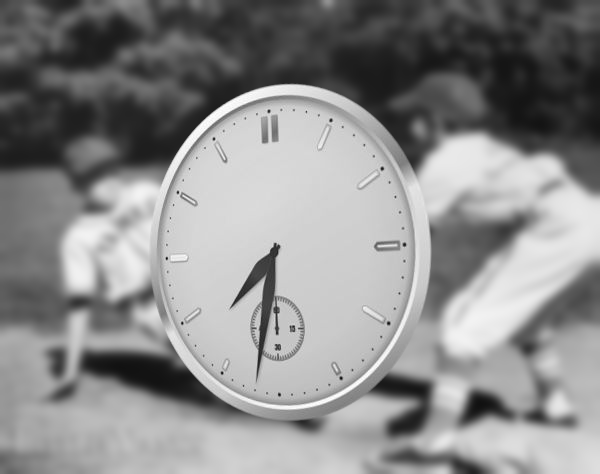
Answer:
7:32
